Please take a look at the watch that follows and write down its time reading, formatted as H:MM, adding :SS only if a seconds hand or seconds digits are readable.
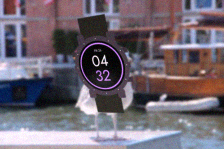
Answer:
4:32
